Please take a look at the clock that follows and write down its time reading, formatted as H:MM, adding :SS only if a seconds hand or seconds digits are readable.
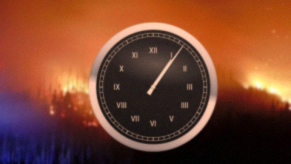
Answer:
1:06
